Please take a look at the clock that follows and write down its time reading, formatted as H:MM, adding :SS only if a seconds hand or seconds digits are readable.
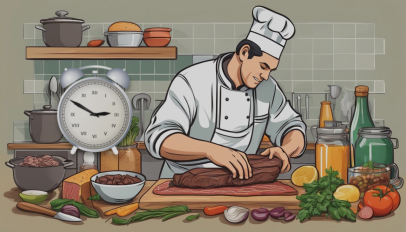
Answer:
2:50
